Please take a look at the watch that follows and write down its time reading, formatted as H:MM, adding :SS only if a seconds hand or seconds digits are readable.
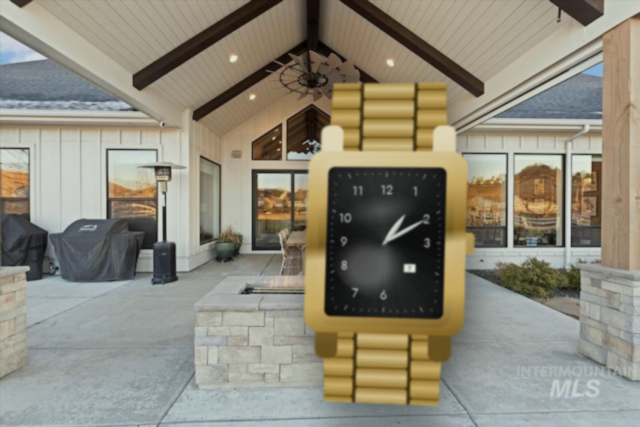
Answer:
1:10
